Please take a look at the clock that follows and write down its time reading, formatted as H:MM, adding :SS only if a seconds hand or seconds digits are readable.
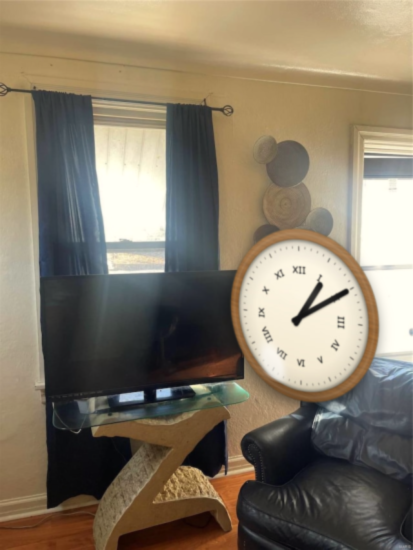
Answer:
1:10
